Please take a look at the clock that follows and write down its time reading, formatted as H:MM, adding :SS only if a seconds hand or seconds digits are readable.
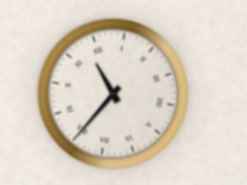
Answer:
11:40
